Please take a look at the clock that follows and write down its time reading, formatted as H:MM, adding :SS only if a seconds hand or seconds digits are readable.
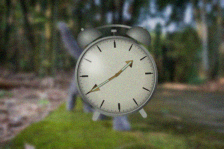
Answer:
1:40
